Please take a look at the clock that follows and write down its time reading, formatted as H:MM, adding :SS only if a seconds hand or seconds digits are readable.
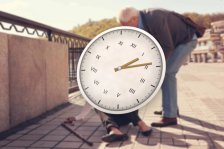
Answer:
1:09
